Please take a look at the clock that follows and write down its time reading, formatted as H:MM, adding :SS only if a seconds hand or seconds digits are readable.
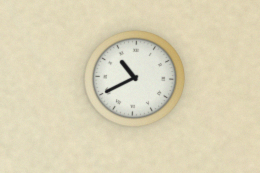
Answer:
10:40
